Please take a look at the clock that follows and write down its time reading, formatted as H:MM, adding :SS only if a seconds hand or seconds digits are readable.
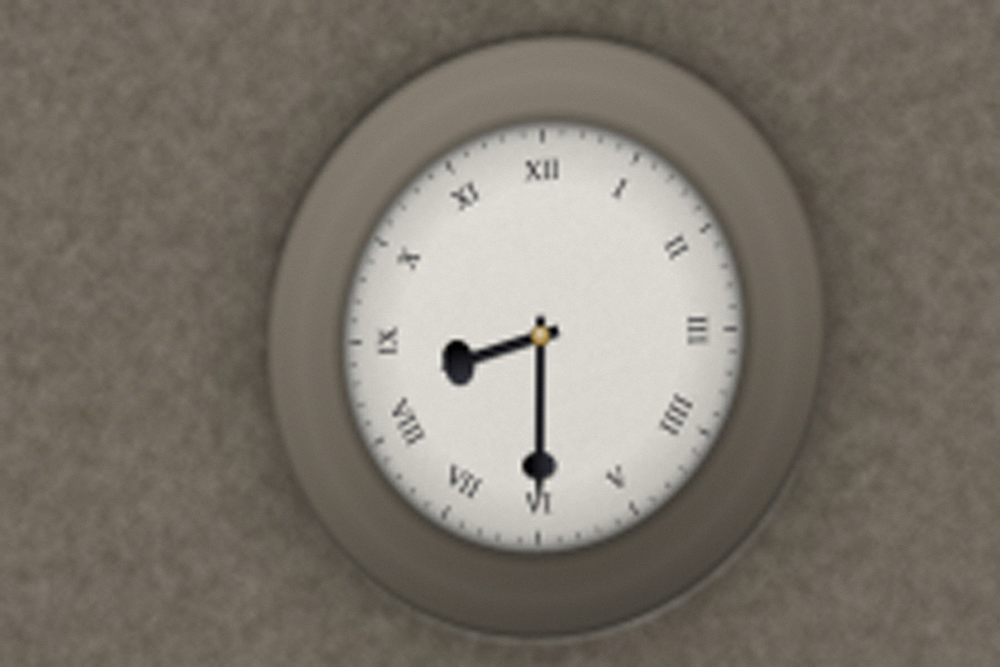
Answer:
8:30
